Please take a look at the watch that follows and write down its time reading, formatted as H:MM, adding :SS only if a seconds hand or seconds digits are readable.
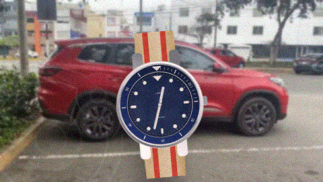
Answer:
12:33
